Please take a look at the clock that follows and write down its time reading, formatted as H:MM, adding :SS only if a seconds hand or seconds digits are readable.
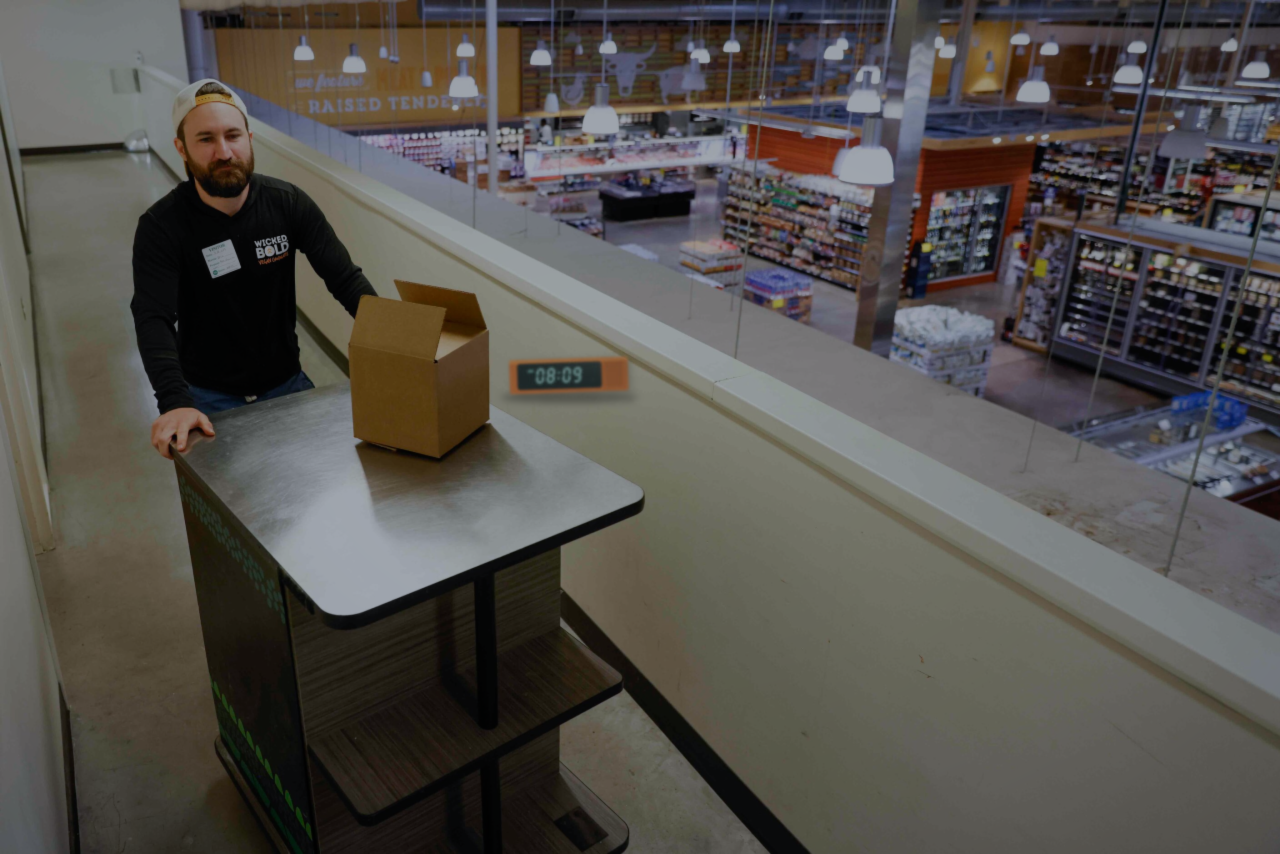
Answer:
8:09
